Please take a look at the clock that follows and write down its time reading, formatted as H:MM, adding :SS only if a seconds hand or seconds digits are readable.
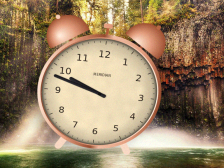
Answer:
9:48
